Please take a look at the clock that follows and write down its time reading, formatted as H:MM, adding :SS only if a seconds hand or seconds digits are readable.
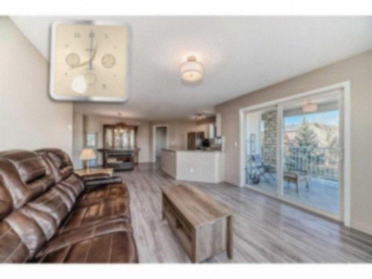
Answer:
12:41
